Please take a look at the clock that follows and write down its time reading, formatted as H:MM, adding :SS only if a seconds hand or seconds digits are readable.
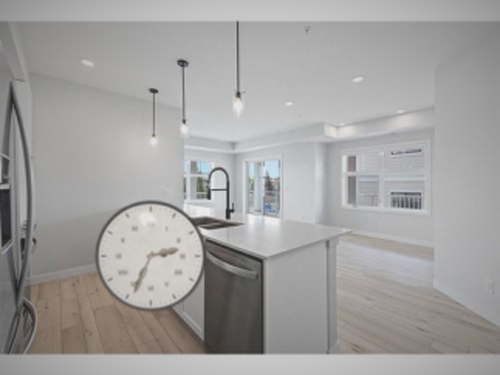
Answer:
2:34
